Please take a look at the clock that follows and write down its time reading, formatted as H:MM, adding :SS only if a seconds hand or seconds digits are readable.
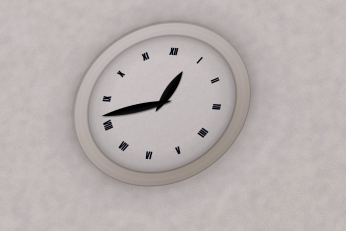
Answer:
12:42
